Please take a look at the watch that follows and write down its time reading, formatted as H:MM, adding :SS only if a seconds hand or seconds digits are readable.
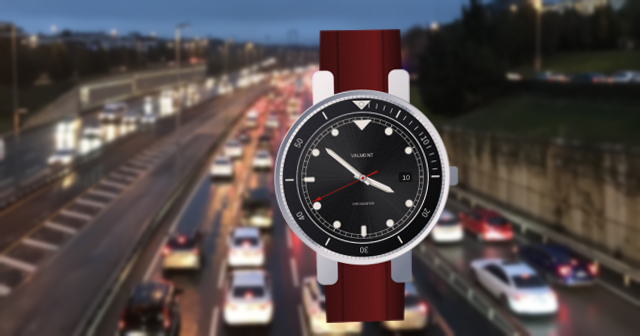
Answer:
3:51:41
